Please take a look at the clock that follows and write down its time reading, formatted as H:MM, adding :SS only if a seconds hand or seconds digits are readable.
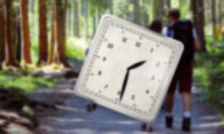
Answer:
1:29
